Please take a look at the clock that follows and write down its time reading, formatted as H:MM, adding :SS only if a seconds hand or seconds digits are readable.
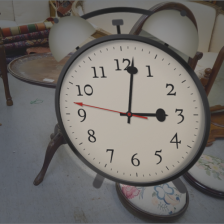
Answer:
3:01:47
